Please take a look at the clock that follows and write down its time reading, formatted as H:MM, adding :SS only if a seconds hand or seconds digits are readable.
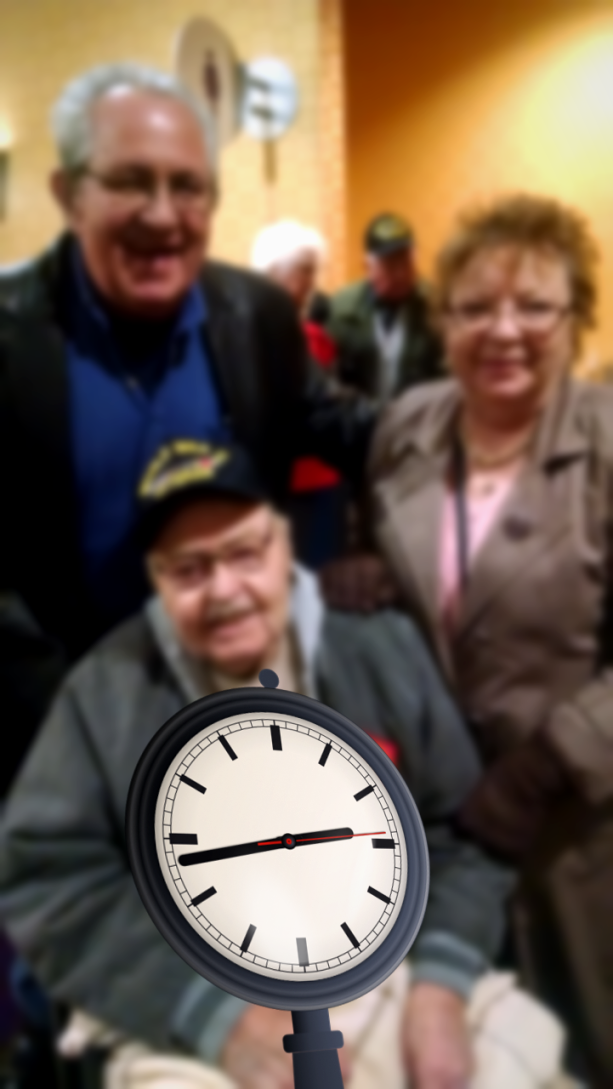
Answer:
2:43:14
